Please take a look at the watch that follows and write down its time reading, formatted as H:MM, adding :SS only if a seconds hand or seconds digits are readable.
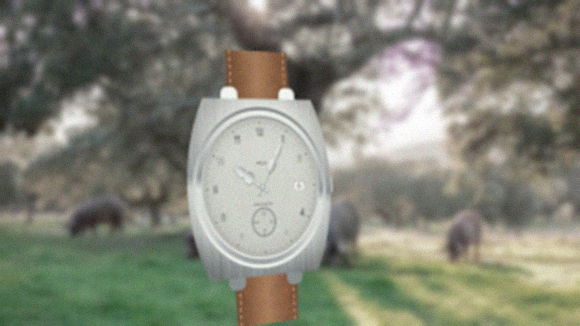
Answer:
10:05
